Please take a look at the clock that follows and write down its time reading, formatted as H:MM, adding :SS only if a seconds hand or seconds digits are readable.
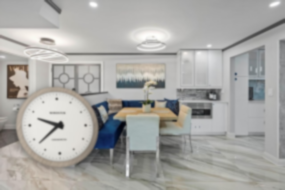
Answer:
9:38
